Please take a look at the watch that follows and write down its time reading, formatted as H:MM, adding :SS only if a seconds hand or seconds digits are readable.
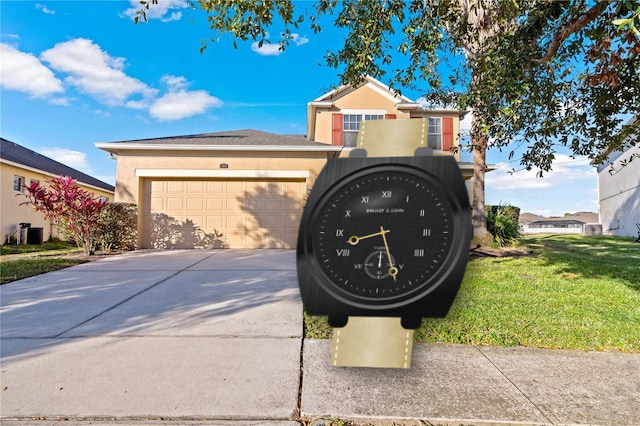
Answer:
8:27
